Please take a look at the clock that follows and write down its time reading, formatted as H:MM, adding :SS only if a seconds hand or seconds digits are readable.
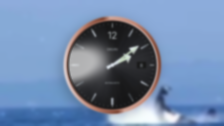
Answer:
2:09
